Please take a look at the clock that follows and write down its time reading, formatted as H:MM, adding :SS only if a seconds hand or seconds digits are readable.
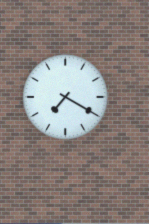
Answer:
7:20
